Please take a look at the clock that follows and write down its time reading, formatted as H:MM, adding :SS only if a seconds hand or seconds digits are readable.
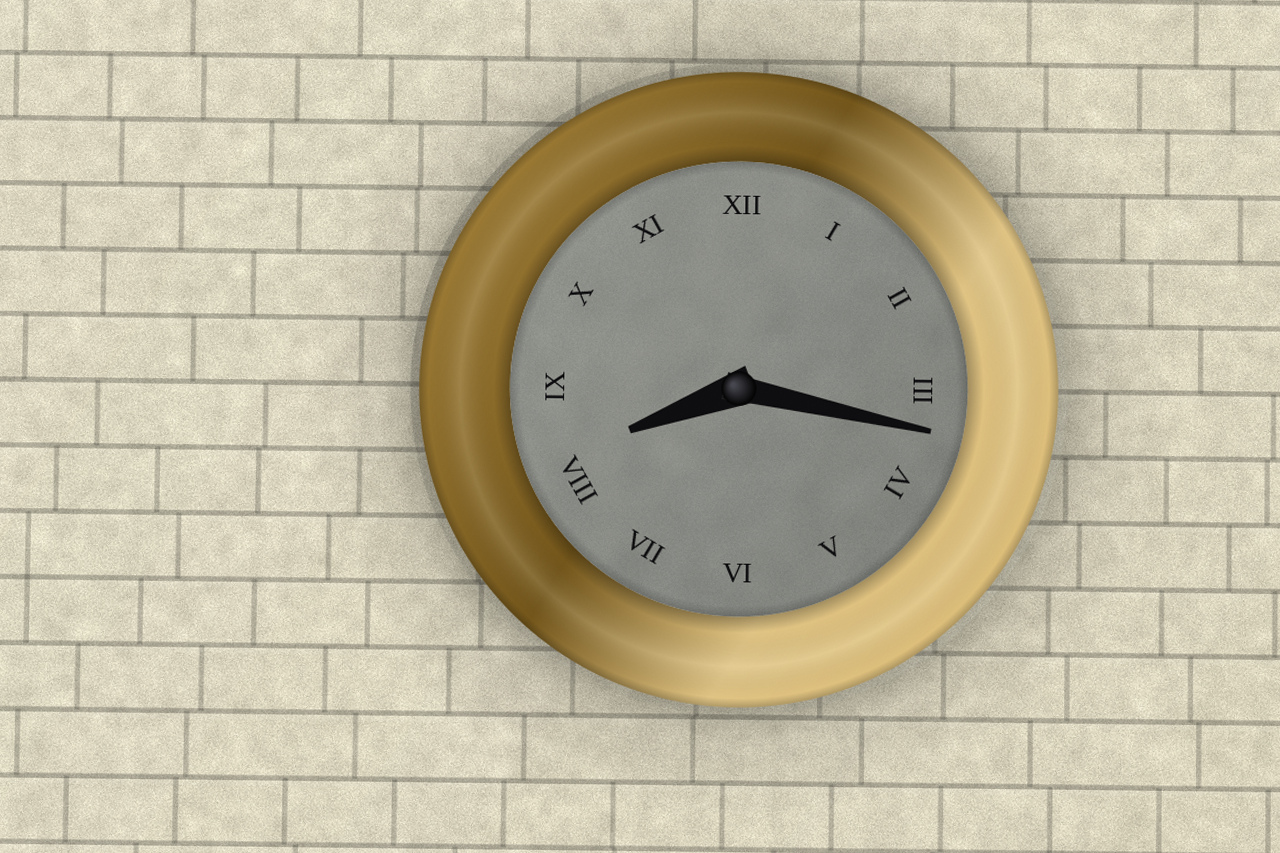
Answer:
8:17
